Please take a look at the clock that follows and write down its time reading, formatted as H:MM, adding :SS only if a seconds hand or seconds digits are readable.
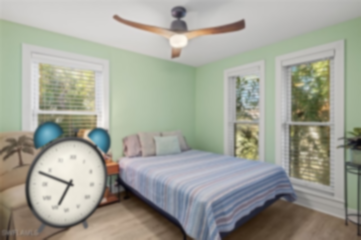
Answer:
6:48
